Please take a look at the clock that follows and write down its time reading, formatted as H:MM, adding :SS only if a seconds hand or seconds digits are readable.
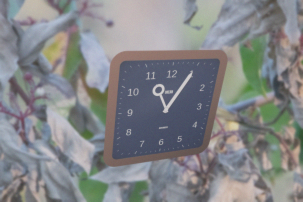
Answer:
11:05
